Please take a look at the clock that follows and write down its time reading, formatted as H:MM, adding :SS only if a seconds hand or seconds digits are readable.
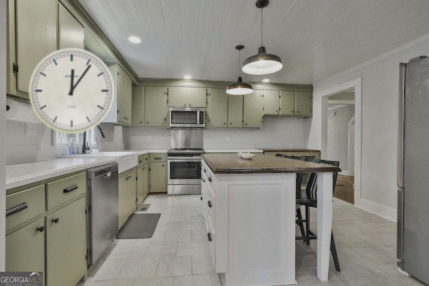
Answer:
12:06
